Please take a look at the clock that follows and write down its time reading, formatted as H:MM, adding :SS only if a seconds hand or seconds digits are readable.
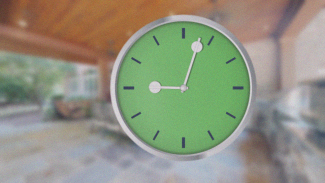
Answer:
9:03
